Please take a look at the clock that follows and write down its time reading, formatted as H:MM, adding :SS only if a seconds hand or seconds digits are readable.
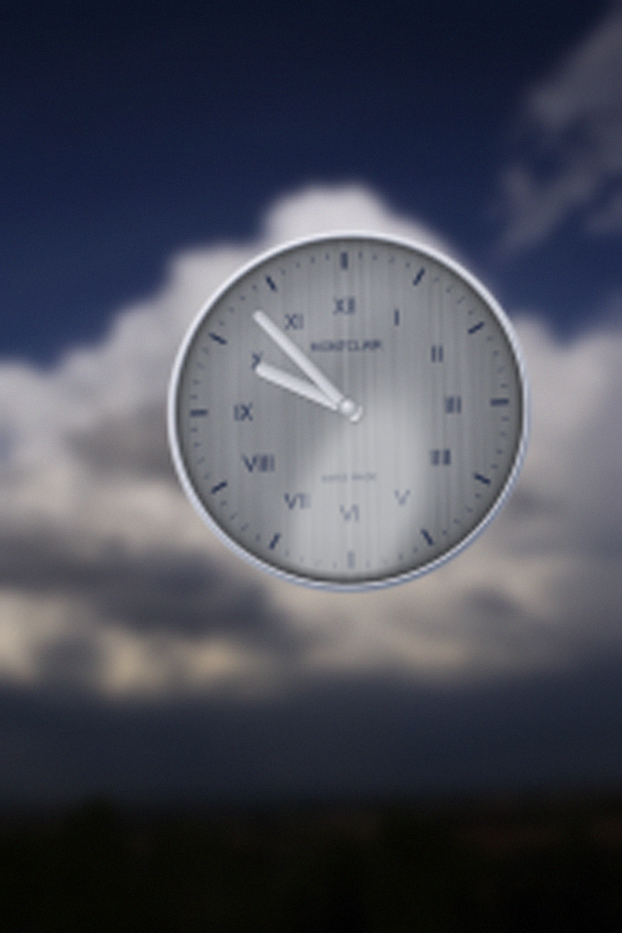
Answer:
9:53
